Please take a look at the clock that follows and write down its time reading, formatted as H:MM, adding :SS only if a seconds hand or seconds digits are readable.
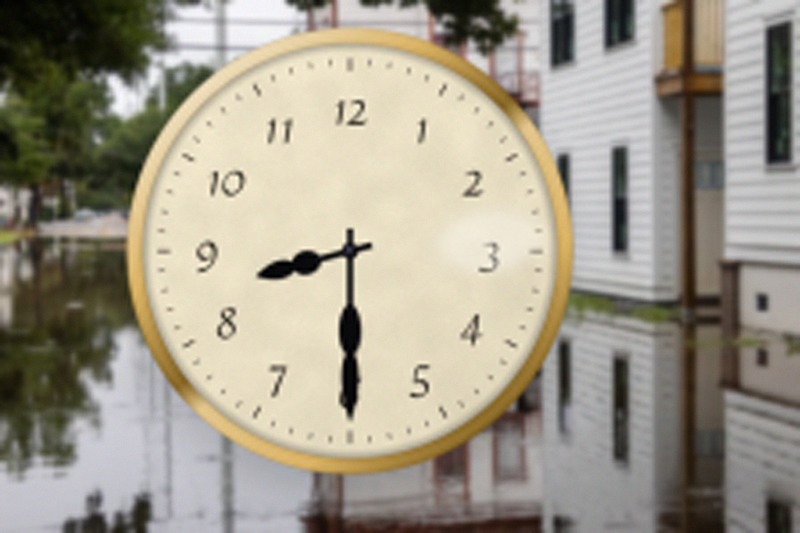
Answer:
8:30
